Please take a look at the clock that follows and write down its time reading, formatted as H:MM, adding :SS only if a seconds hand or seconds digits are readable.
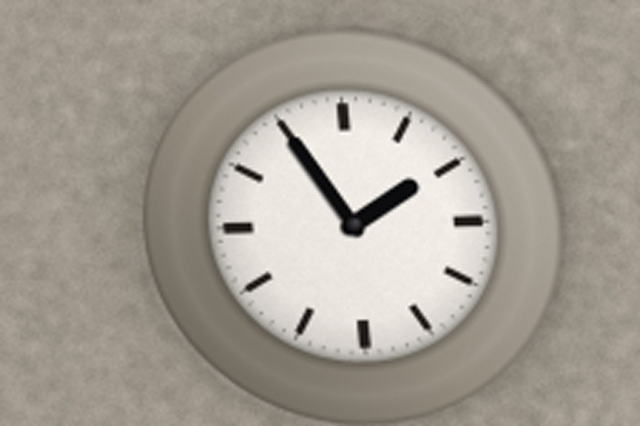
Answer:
1:55
